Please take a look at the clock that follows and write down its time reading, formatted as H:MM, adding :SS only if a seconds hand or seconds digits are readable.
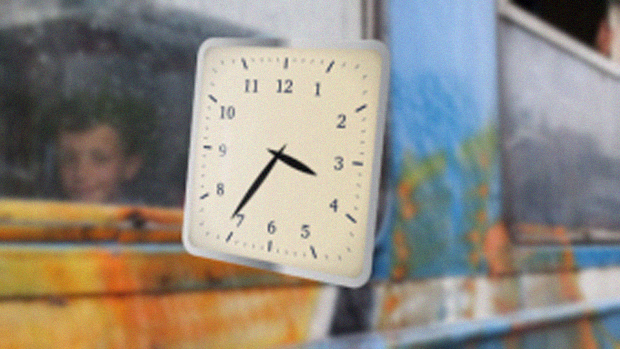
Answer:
3:36
